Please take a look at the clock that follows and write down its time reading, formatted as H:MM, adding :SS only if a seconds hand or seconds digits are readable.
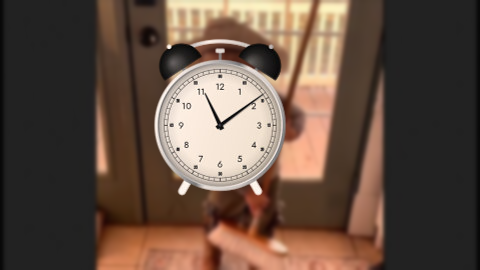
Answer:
11:09
